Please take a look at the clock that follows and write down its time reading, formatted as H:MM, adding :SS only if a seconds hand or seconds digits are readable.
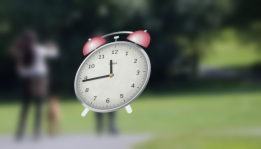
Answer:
11:44
